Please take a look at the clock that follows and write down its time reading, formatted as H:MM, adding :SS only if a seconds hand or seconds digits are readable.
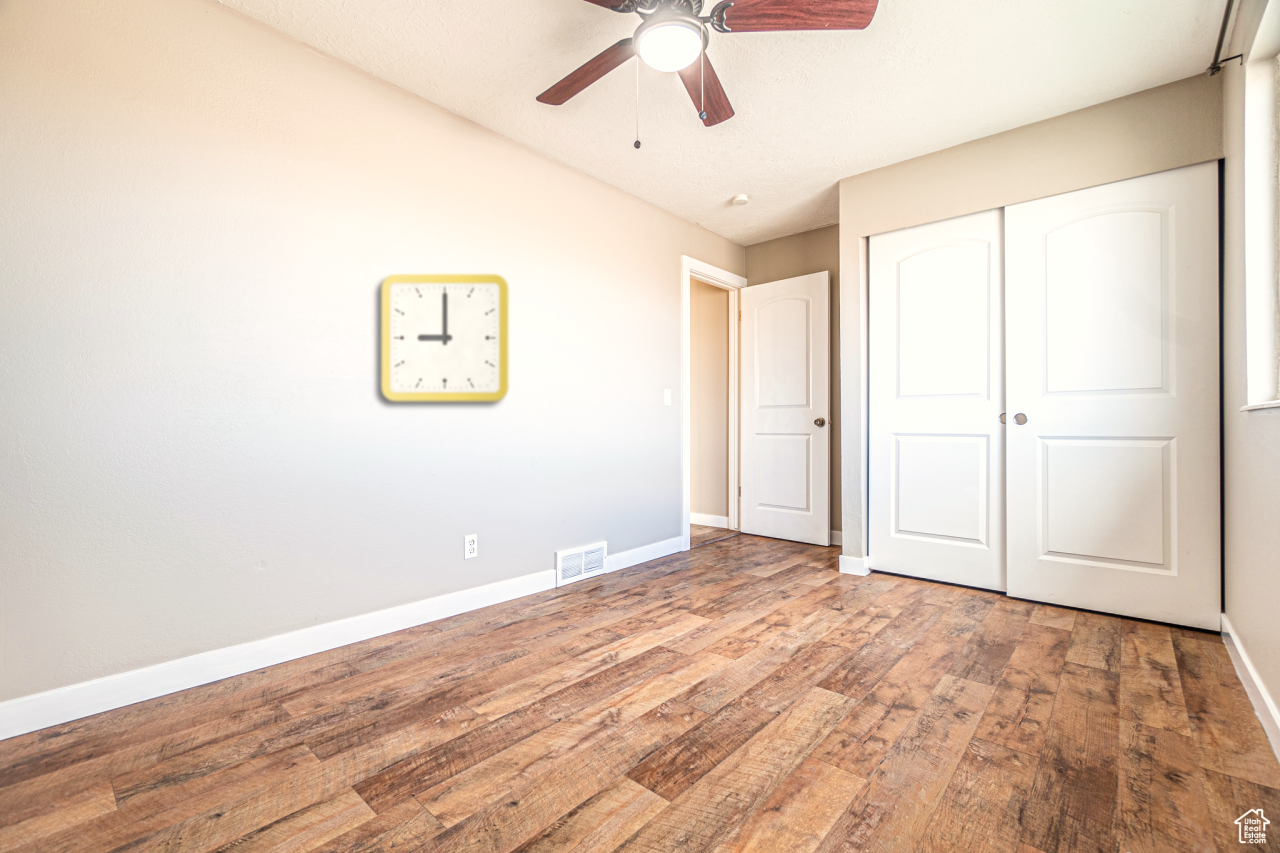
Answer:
9:00
